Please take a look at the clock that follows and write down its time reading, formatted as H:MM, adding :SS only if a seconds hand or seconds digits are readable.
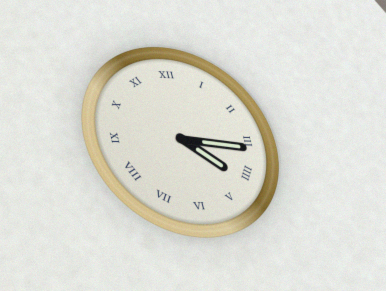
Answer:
4:16
